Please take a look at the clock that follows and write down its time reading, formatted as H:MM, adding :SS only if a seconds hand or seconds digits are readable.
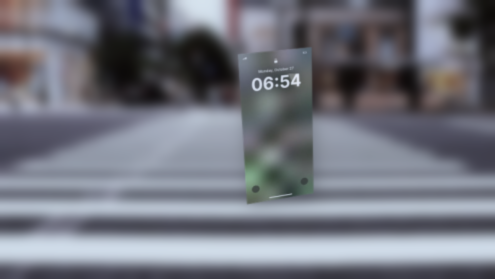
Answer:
6:54
